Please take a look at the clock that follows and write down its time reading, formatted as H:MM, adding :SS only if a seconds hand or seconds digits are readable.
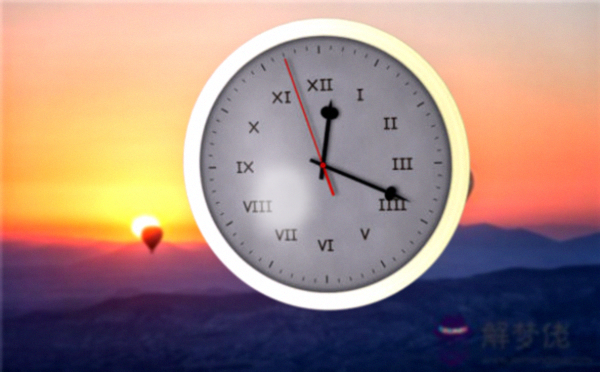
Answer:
12:18:57
